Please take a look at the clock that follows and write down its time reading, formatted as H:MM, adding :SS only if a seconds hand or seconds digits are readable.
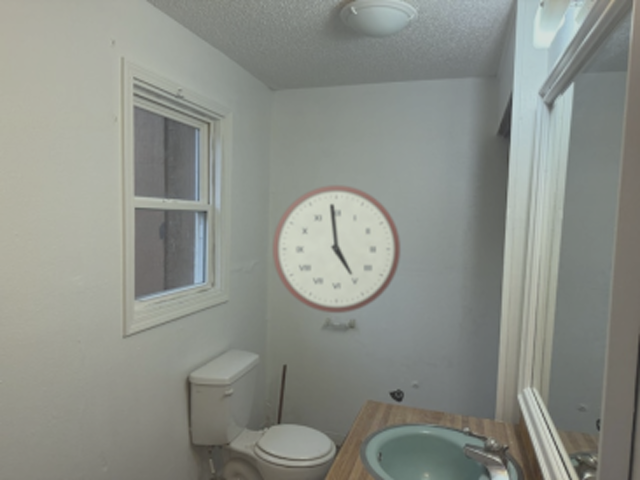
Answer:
4:59
